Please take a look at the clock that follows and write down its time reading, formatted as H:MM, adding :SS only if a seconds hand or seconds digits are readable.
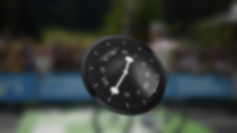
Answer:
12:35
